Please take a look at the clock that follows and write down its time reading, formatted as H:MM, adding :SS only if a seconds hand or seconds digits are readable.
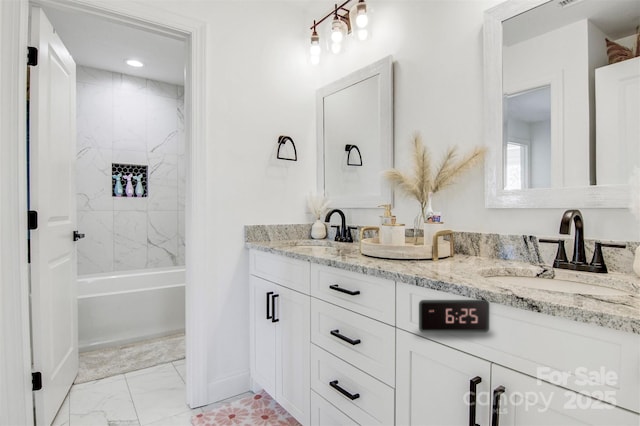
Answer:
6:25
